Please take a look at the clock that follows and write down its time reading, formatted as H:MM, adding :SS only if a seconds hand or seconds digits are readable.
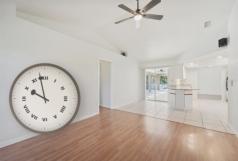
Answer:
9:58
